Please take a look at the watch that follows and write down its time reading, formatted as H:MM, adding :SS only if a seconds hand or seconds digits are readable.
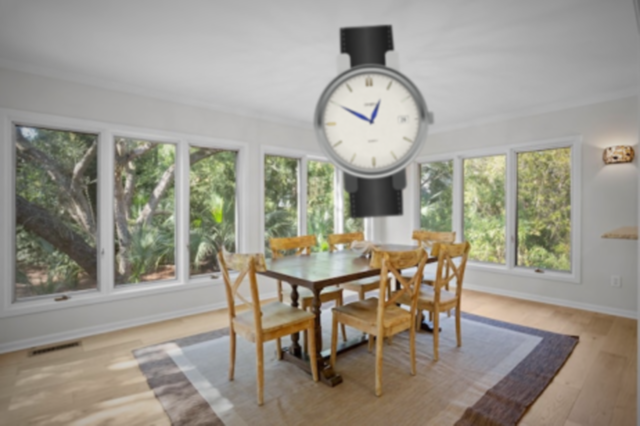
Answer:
12:50
